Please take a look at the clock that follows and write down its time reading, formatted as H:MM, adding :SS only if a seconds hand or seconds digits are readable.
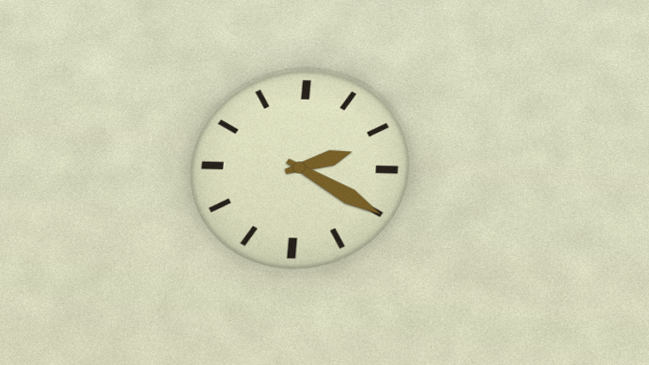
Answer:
2:20
